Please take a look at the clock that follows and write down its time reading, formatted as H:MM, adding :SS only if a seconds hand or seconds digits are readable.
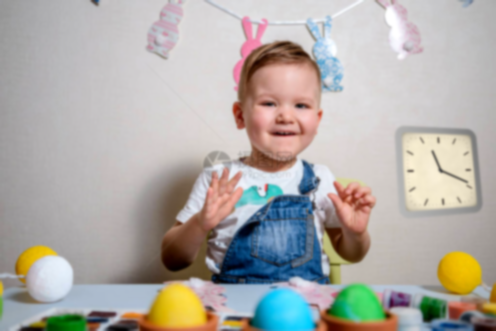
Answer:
11:19
